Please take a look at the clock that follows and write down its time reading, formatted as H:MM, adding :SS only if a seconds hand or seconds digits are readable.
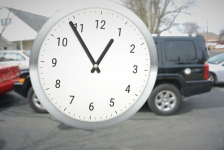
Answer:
12:54
